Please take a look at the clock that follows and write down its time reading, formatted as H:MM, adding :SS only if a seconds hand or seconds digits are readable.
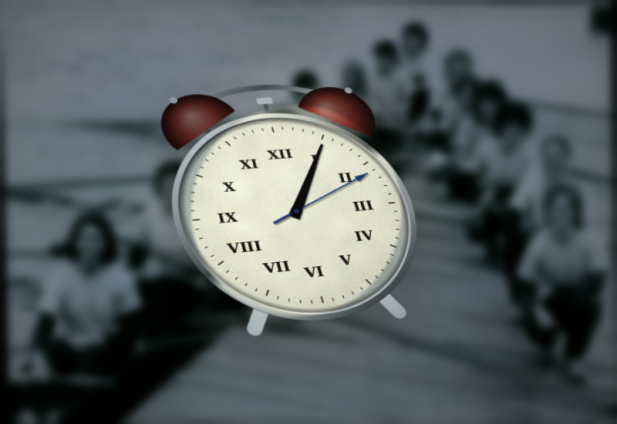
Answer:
1:05:11
